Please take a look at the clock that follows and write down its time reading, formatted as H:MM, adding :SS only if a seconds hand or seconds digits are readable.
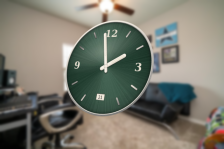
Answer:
1:58
